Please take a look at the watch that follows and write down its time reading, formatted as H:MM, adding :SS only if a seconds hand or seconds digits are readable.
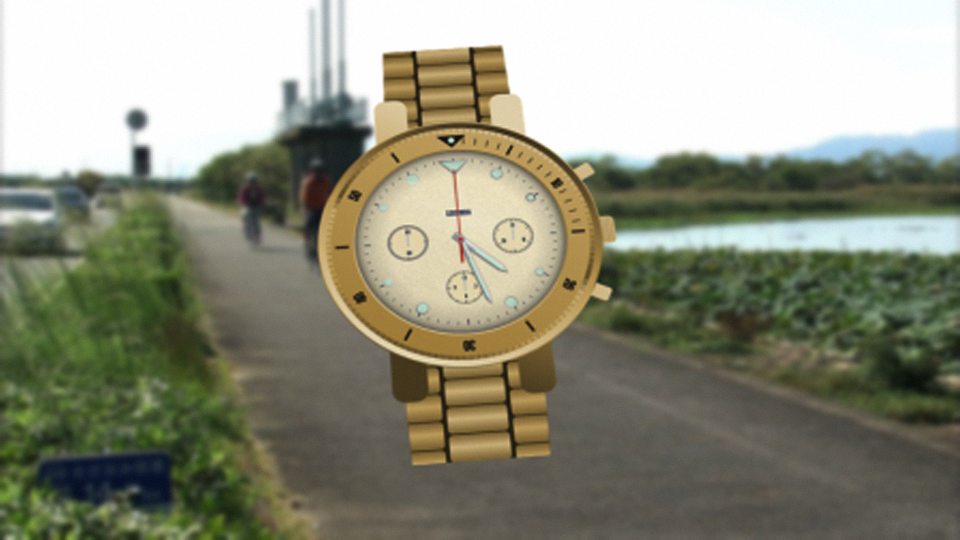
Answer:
4:27
